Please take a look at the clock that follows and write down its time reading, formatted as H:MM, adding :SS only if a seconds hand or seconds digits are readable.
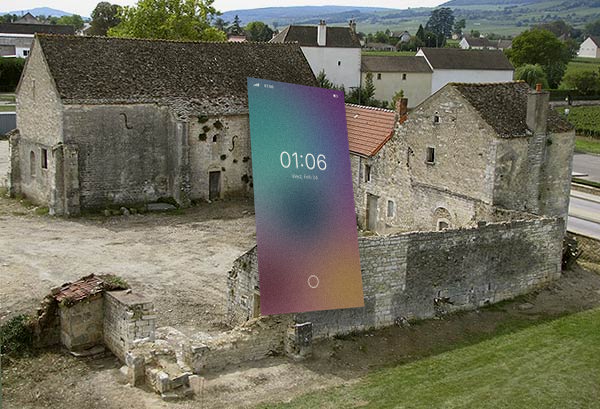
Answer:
1:06
